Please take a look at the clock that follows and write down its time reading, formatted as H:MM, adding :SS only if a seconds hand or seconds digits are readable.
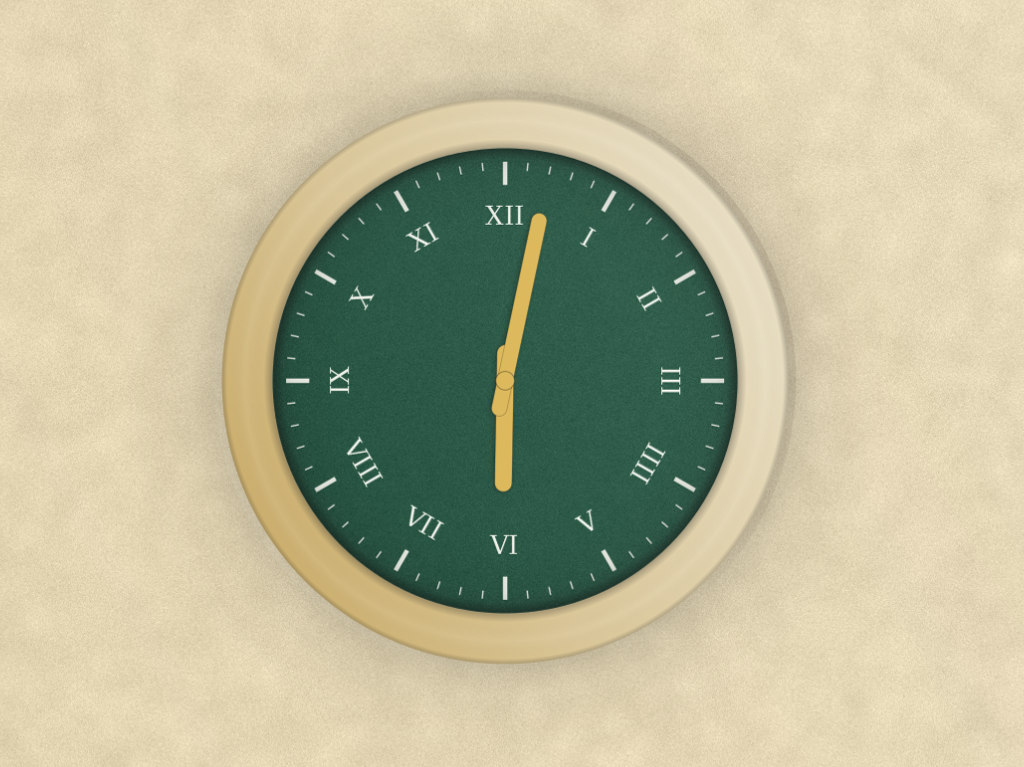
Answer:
6:02
